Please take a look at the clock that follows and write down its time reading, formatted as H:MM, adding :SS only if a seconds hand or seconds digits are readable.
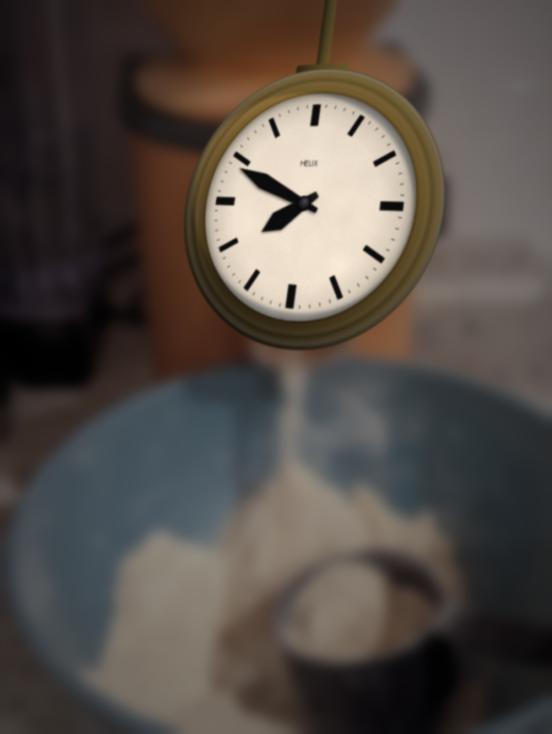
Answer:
7:49
